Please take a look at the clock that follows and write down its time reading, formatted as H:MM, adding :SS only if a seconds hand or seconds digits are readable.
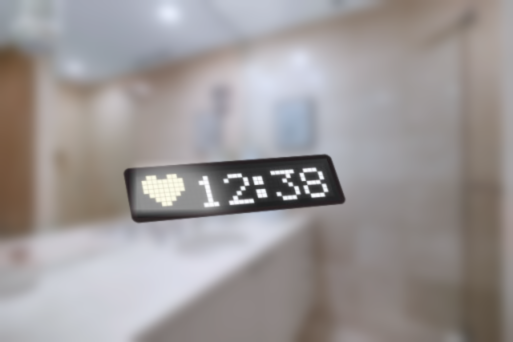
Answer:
12:38
